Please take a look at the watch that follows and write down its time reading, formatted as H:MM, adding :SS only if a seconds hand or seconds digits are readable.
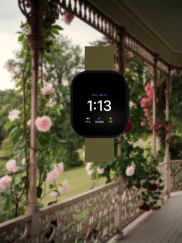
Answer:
1:13
